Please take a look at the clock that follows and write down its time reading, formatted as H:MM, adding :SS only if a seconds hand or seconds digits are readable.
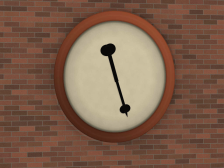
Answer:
11:27
